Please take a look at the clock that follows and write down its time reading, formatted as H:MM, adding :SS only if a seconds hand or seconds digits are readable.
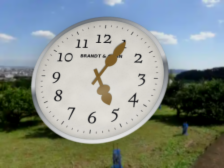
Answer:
5:05
